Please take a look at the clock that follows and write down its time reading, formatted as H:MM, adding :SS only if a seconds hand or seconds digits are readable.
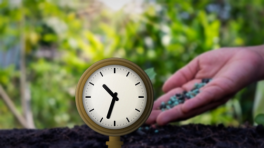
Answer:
10:33
